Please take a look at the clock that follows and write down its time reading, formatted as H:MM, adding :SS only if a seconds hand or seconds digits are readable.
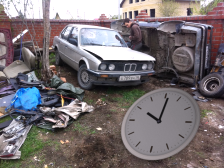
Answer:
10:01
